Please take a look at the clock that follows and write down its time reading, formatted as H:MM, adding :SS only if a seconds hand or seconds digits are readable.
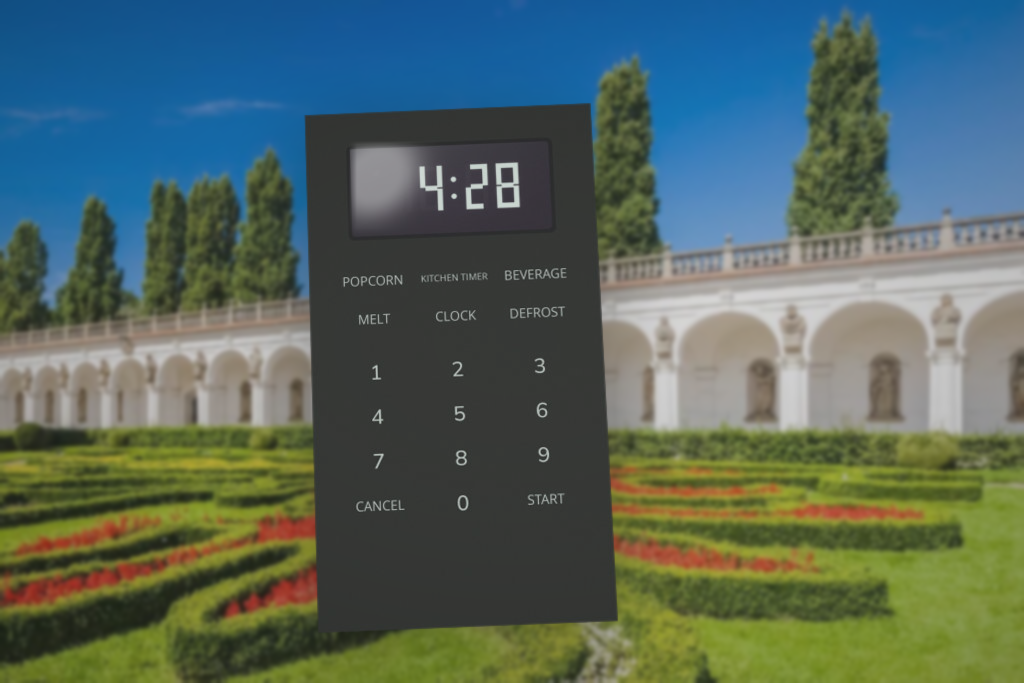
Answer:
4:28
